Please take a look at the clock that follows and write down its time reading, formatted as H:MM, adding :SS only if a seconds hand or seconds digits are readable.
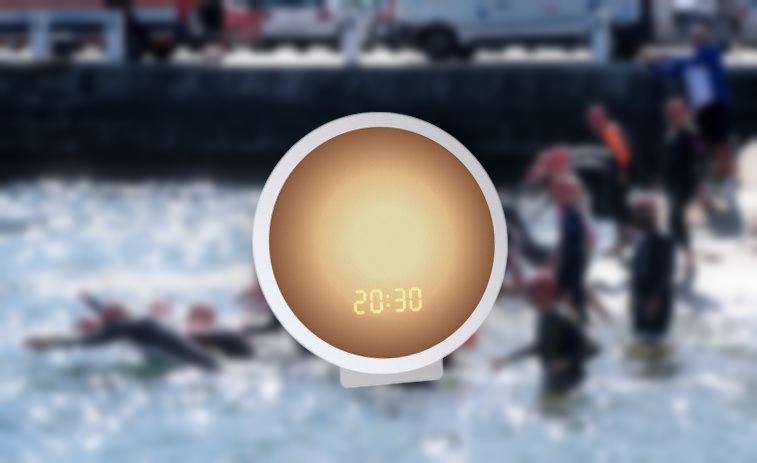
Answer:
20:30
